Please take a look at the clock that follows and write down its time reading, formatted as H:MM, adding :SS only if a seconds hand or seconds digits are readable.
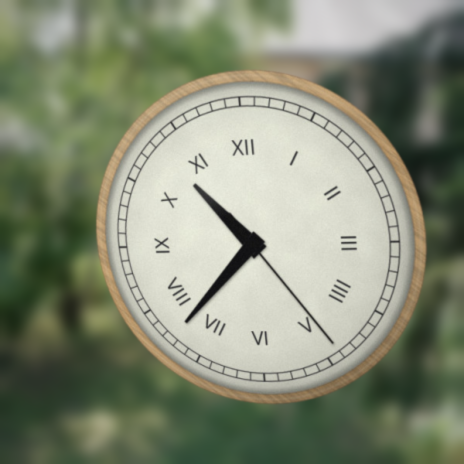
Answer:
10:37:24
